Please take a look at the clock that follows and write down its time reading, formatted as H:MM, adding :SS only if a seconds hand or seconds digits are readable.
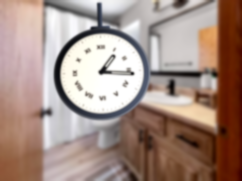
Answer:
1:16
